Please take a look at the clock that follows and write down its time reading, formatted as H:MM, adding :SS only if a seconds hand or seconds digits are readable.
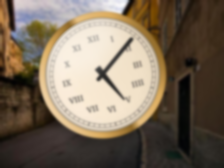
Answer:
5:09
